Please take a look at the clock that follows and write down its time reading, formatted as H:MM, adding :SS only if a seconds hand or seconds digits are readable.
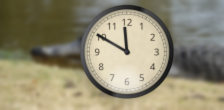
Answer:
11:50
